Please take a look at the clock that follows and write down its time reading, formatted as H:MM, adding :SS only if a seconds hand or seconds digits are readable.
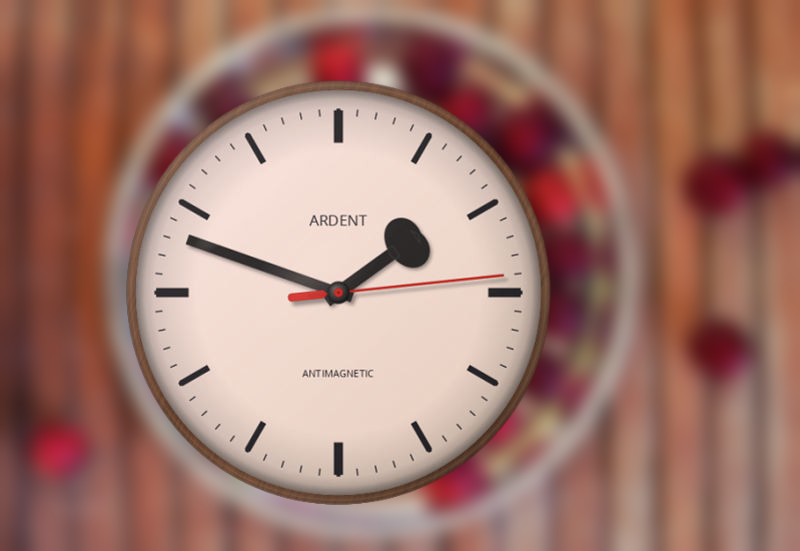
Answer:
1:48:14
